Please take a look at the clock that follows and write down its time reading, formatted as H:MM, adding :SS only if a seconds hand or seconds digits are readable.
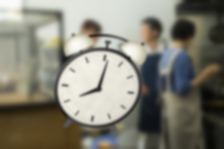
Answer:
8:01
